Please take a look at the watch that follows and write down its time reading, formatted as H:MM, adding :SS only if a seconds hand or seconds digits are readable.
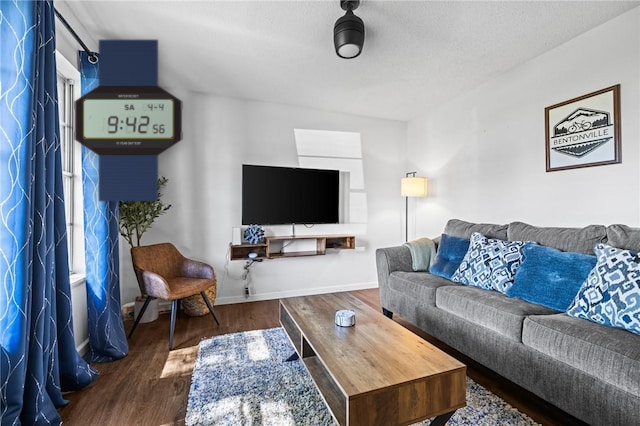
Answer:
9:42:56
